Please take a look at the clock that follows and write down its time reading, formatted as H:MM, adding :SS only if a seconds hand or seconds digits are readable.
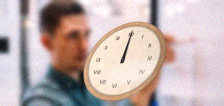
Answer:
12:00
